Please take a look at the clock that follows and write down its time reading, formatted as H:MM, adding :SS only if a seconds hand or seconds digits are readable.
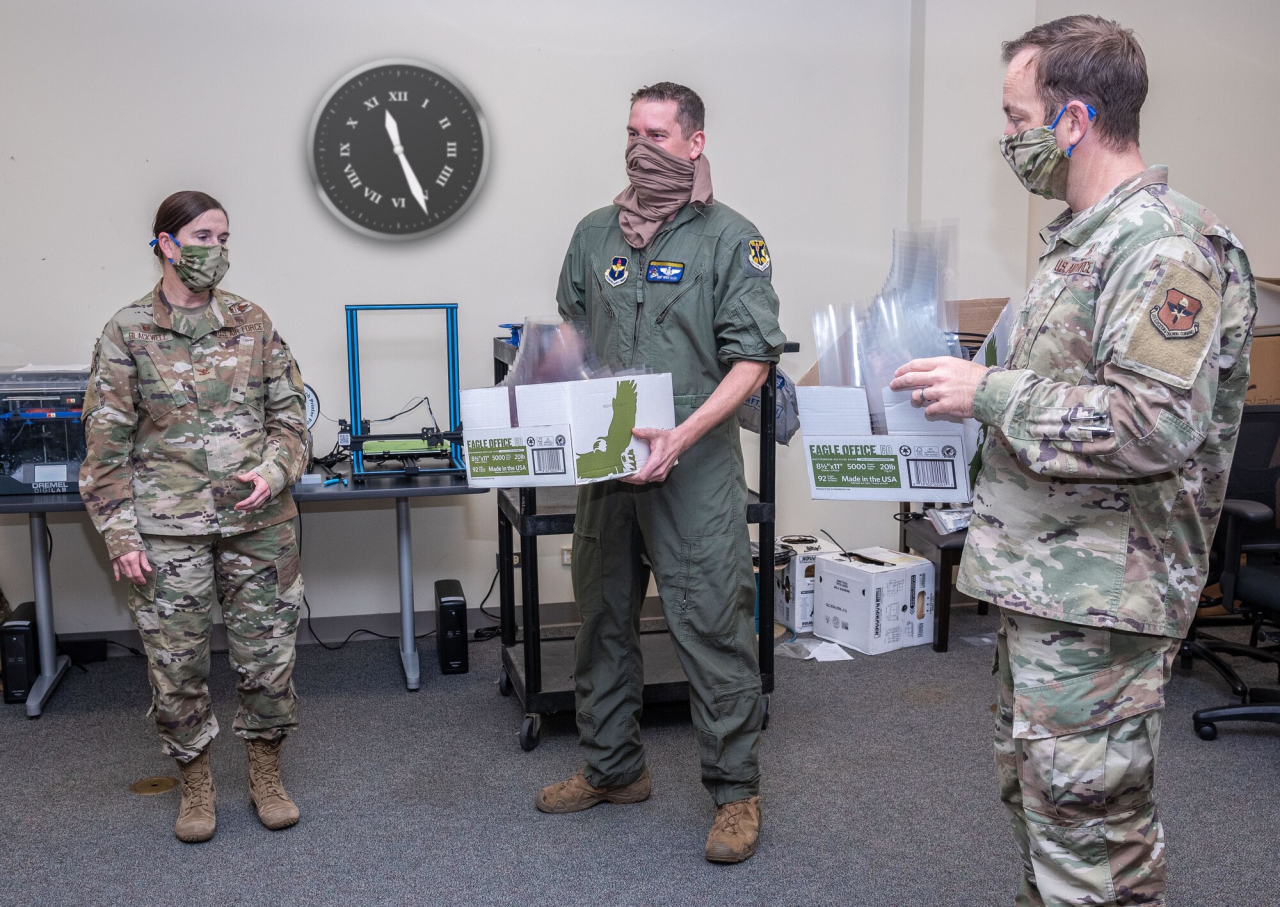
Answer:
11:26
